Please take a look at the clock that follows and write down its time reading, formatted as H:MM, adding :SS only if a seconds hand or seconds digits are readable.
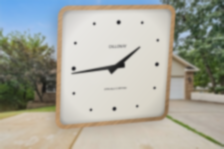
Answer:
1:44
